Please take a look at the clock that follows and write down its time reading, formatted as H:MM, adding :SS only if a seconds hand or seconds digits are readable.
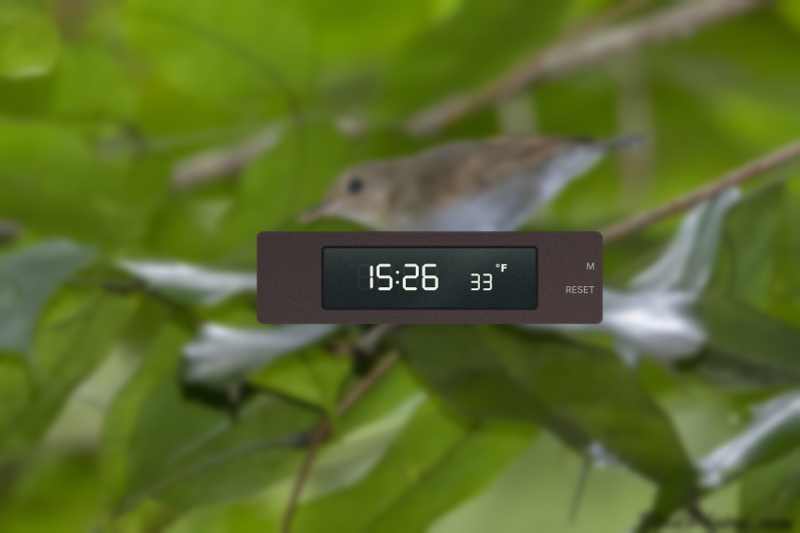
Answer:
15:26
